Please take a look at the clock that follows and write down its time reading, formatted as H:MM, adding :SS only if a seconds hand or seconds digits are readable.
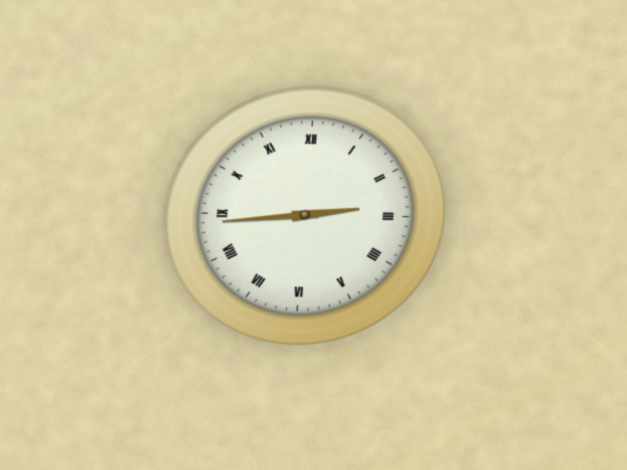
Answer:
2:44
